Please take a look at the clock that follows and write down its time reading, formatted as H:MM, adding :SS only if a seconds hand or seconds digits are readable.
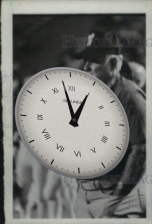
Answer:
12:58
